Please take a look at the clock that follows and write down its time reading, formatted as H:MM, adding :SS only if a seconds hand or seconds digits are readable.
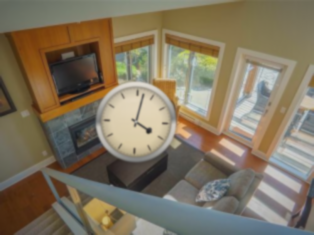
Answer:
4:02
